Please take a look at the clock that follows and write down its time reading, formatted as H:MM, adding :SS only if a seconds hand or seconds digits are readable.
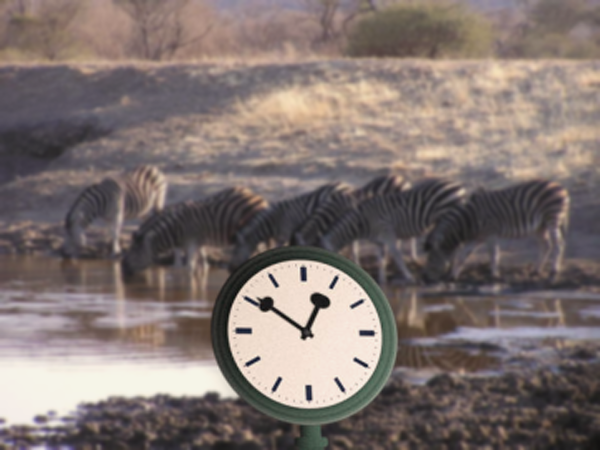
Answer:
12:51
